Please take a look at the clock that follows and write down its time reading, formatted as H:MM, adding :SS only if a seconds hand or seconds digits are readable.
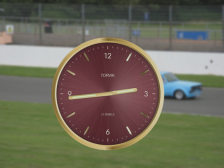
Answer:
2:44
